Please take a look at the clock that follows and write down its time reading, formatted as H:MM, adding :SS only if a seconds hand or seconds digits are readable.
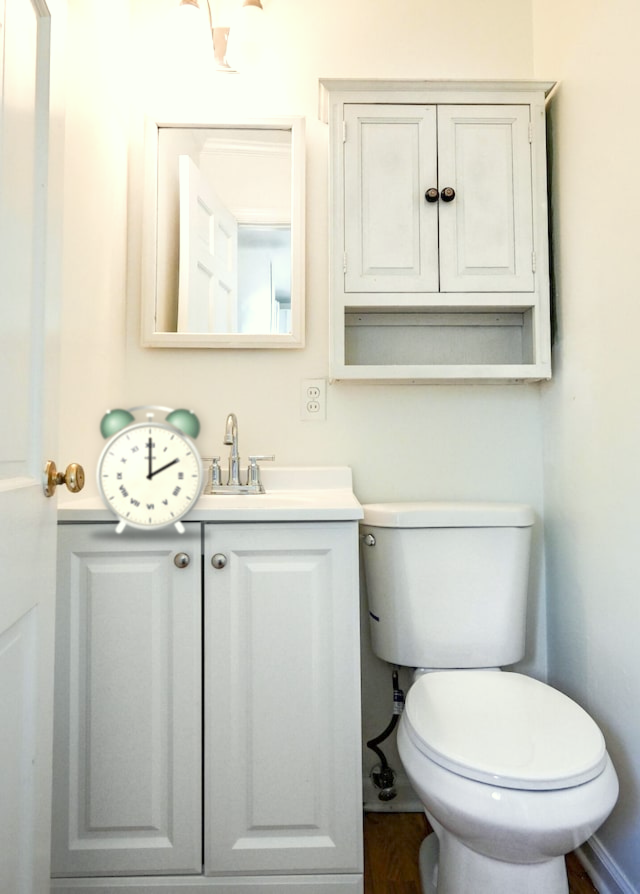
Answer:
2:00
